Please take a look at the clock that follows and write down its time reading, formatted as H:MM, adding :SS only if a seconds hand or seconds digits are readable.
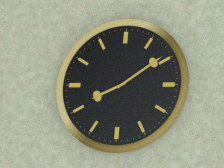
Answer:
8:09
